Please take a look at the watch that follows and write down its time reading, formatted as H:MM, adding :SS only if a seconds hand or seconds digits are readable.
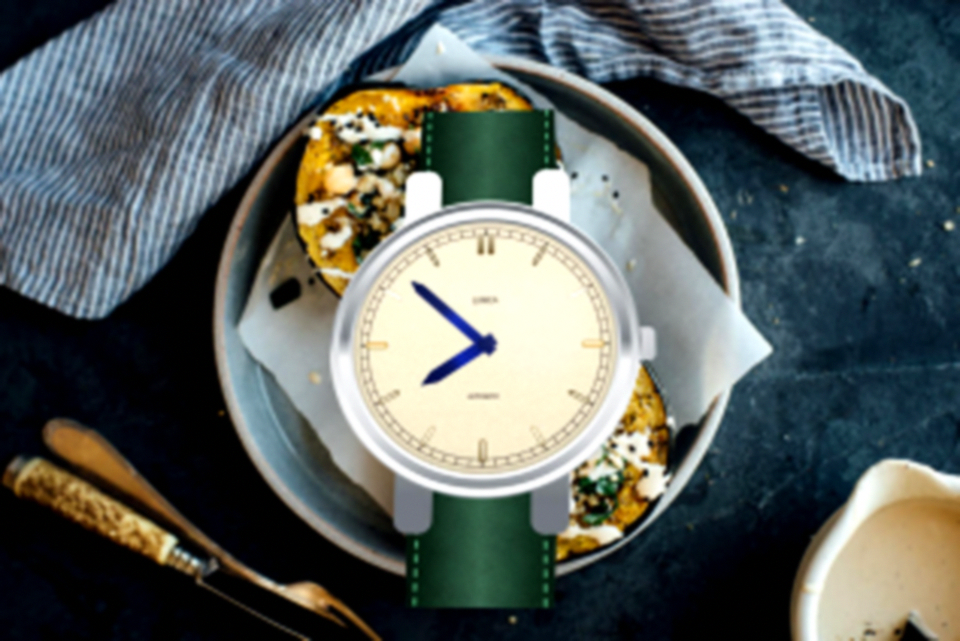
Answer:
7:52
